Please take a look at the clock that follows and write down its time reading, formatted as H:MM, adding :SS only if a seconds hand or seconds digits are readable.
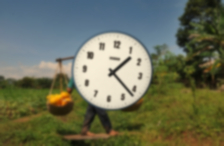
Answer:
1:22
